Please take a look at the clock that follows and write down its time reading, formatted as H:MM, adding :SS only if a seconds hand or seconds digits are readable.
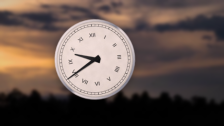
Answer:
9:40
